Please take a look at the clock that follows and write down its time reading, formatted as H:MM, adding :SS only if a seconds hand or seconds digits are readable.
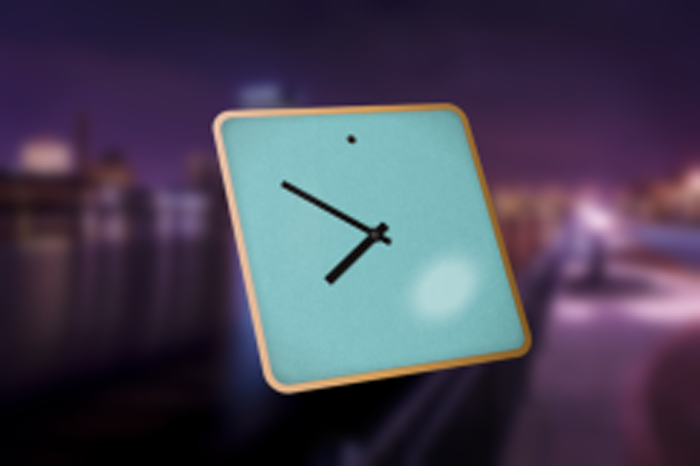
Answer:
7:51
